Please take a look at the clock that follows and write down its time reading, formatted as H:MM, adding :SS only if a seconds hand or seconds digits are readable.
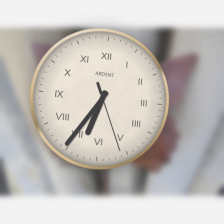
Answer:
6:35:26
